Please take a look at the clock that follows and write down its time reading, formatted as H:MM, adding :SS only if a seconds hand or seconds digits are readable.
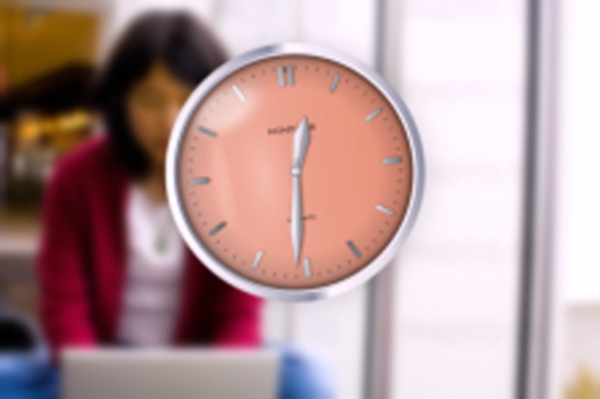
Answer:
12:31
